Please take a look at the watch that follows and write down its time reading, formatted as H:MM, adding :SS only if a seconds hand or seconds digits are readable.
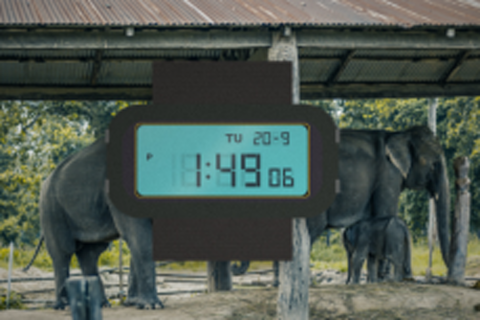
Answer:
1:49:06
